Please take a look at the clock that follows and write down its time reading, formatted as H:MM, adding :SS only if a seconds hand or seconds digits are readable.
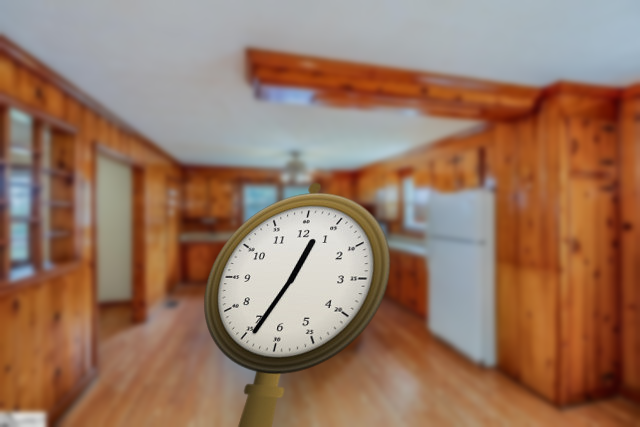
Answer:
12:34
